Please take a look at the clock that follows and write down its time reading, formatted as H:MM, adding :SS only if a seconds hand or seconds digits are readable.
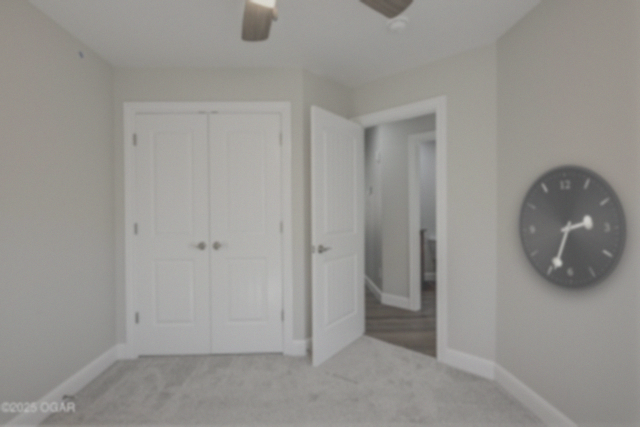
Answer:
2:34
